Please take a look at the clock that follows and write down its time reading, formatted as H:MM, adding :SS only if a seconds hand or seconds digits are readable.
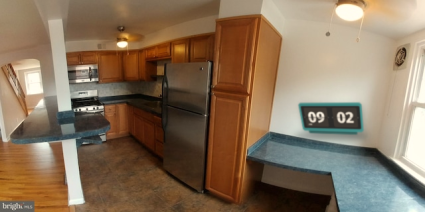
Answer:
9:02
